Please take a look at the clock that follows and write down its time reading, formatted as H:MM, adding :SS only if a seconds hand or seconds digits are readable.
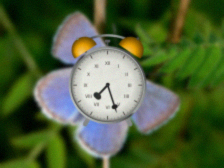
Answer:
7:27
